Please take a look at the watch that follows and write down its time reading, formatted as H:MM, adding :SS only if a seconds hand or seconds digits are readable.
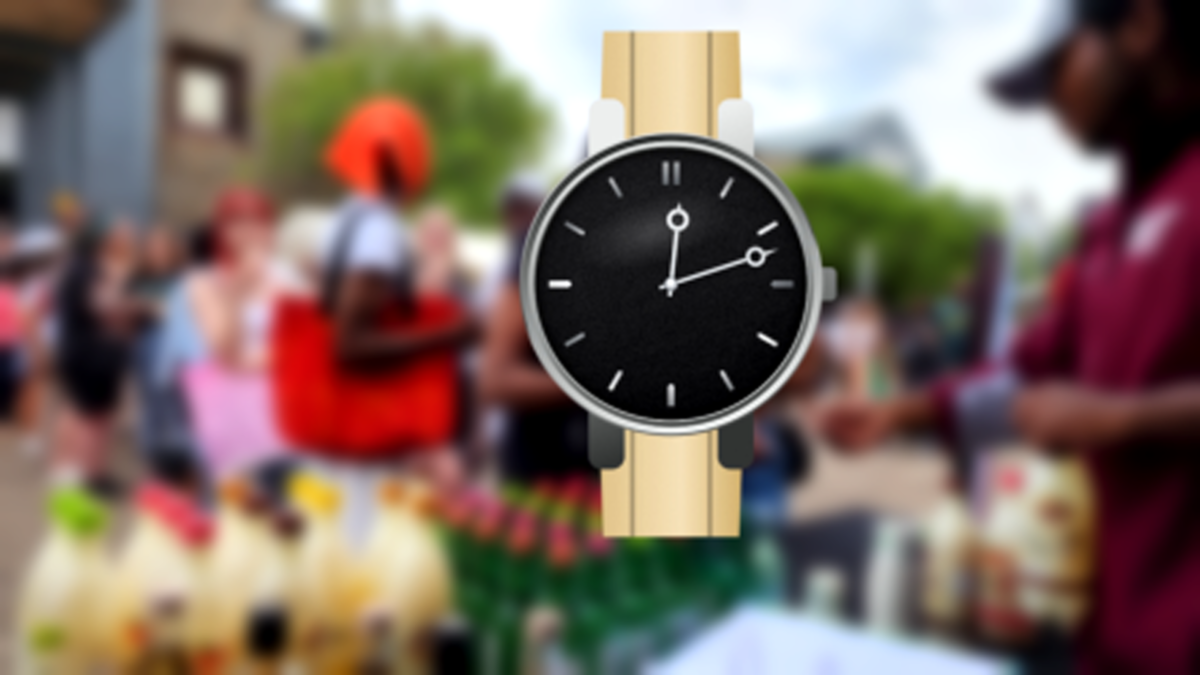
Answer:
12:12
